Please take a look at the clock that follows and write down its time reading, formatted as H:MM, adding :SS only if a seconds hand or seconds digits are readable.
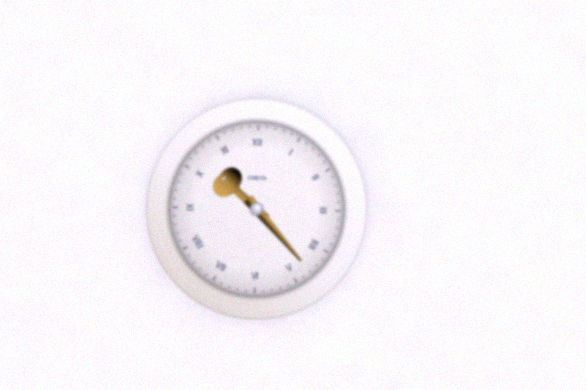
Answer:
10:23
